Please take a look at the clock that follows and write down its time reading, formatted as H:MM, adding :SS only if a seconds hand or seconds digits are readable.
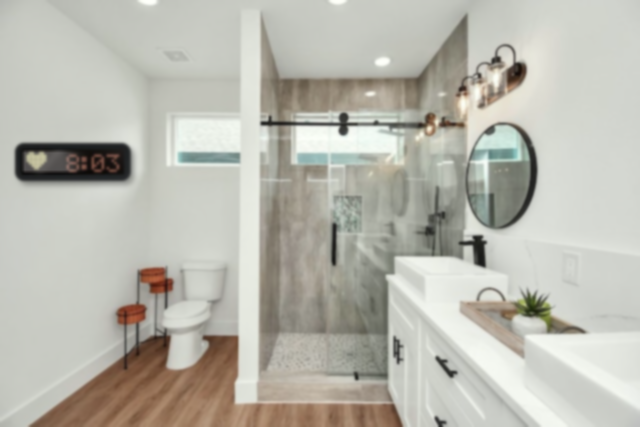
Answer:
8:03
